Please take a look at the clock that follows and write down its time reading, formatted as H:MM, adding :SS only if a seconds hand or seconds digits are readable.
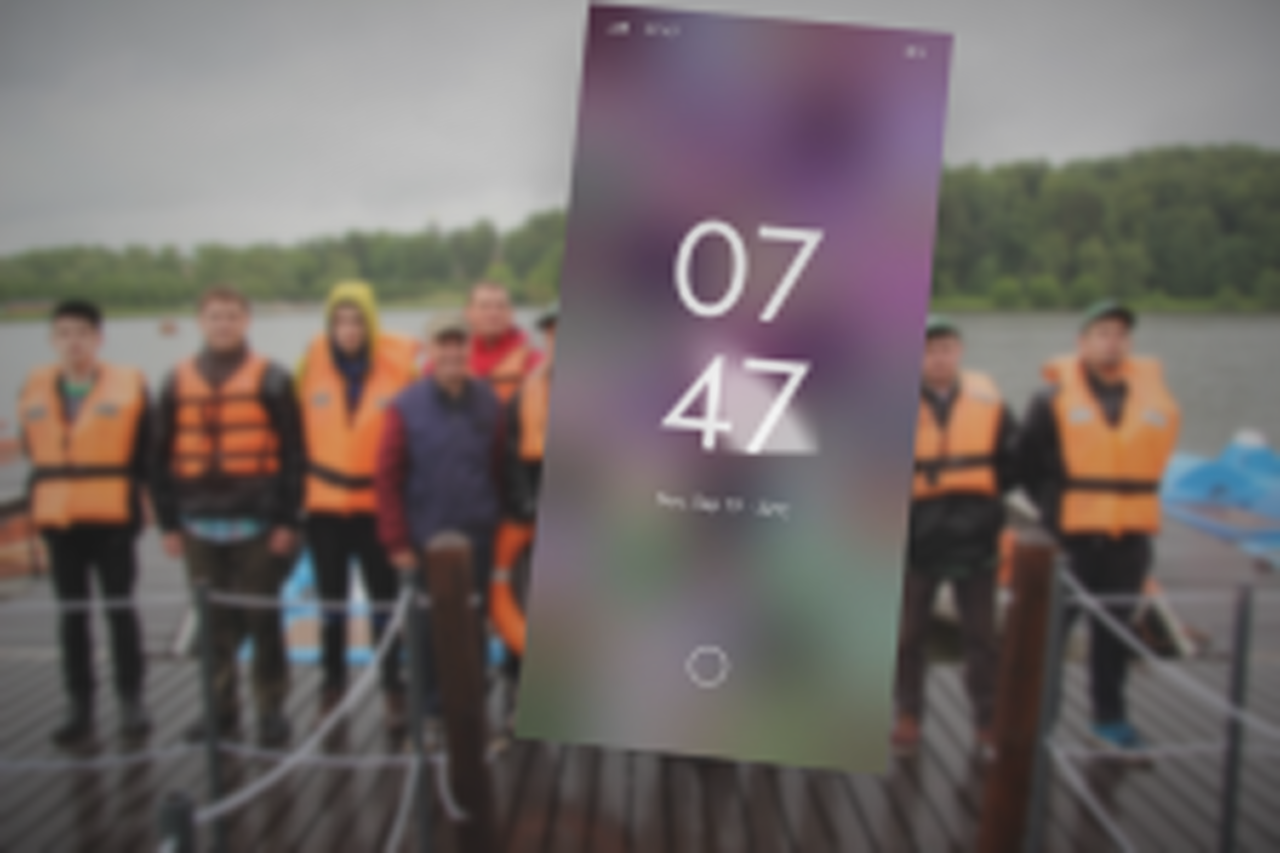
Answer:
7:47
